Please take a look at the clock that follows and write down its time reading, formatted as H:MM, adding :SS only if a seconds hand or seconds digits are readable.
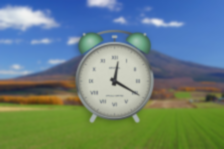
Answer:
12:20
